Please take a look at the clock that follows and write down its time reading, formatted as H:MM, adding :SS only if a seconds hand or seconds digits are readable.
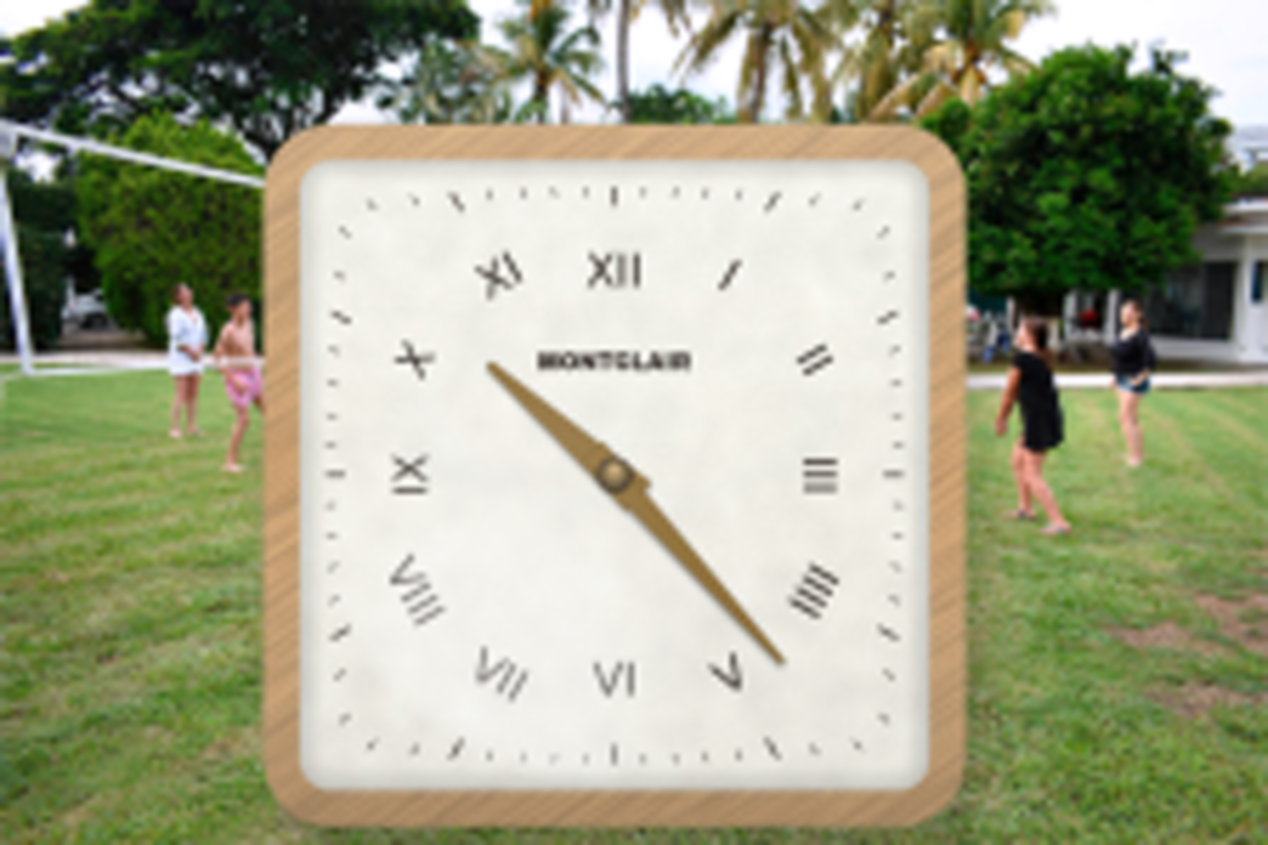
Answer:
10:23
